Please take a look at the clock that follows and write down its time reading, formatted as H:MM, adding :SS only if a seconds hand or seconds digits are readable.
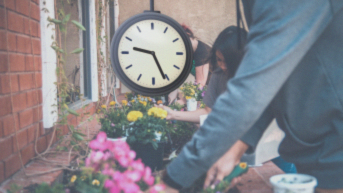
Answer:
9:26
